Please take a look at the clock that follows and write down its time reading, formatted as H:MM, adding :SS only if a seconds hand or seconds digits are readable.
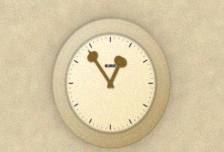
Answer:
12:54
